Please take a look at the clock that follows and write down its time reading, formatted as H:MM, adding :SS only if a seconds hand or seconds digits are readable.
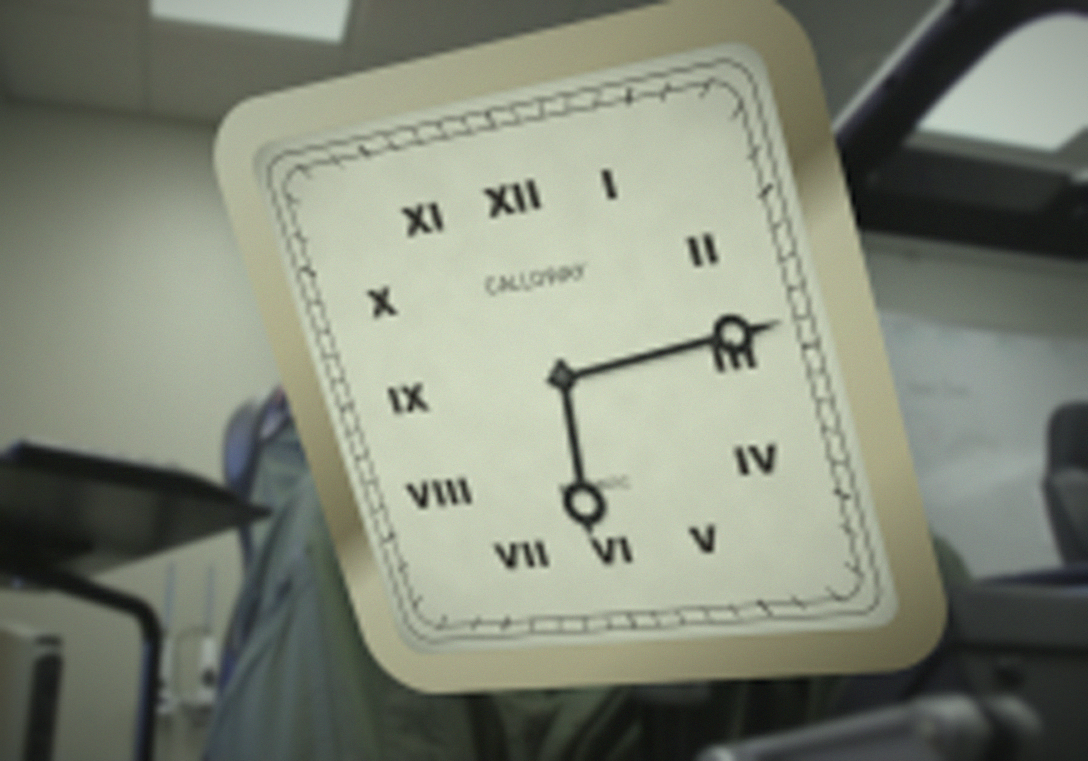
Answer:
6:14
